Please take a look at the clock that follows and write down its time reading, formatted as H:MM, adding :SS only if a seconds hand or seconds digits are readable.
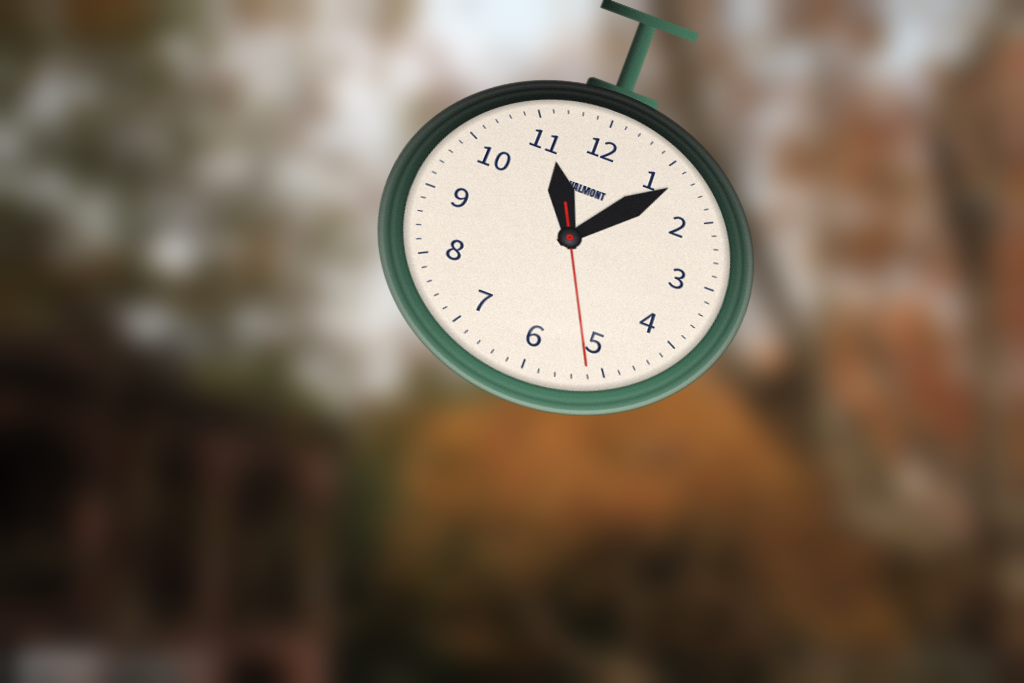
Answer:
11:06:26
